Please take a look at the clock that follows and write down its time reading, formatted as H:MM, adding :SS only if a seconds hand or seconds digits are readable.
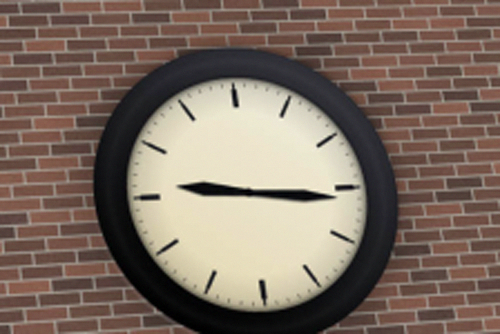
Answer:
9:16
